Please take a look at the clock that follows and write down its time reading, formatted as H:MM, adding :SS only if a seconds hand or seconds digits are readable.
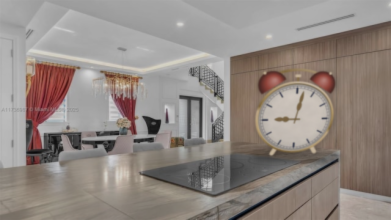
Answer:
9:02
